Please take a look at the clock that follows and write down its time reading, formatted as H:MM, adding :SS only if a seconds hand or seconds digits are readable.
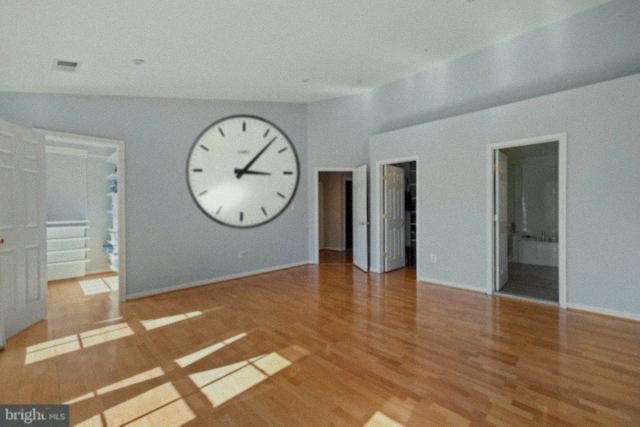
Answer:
3:07
